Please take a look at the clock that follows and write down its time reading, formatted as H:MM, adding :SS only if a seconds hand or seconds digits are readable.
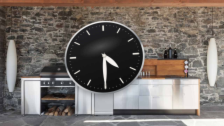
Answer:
4:30
